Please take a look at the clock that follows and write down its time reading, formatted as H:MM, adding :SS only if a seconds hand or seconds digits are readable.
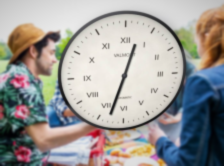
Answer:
12:33
